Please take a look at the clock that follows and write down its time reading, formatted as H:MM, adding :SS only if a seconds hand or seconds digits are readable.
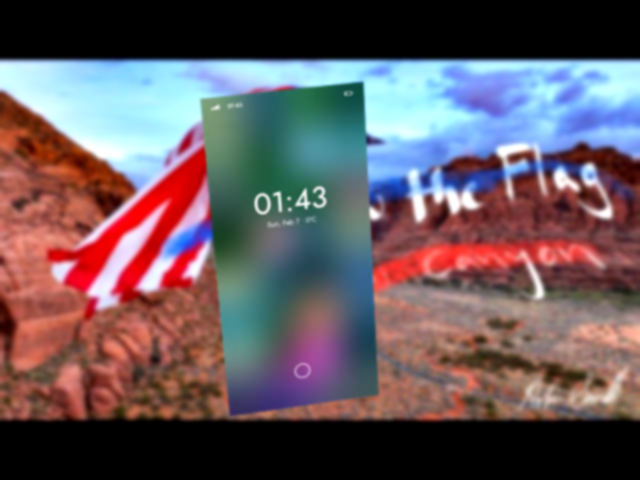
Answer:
1:43
